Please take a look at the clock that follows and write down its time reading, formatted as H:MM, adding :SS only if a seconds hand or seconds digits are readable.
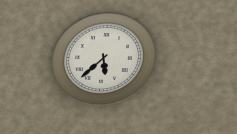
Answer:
5:37
